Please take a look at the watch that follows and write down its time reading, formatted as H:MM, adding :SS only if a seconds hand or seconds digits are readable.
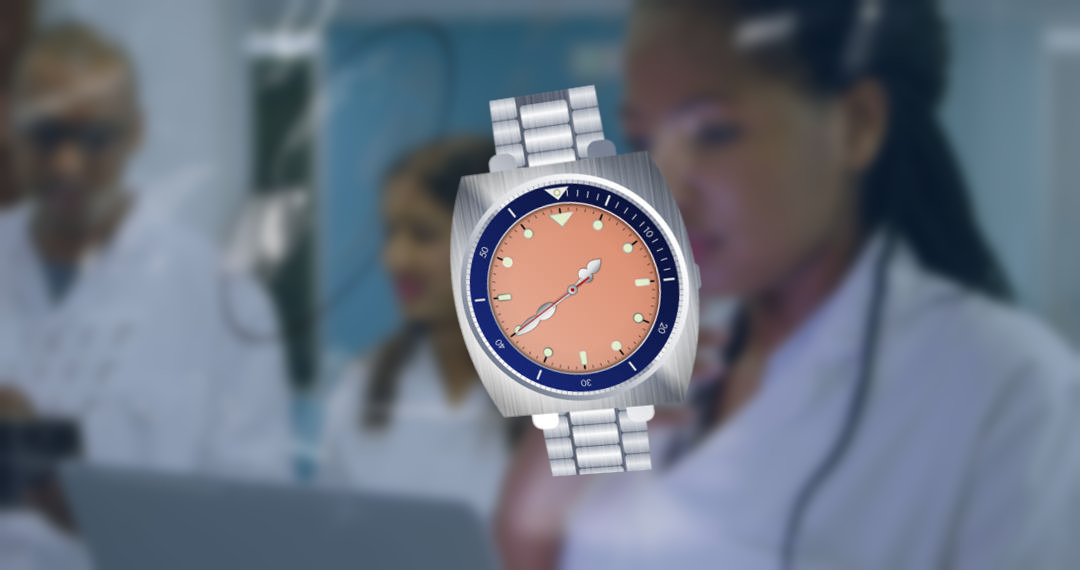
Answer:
1:39:40
